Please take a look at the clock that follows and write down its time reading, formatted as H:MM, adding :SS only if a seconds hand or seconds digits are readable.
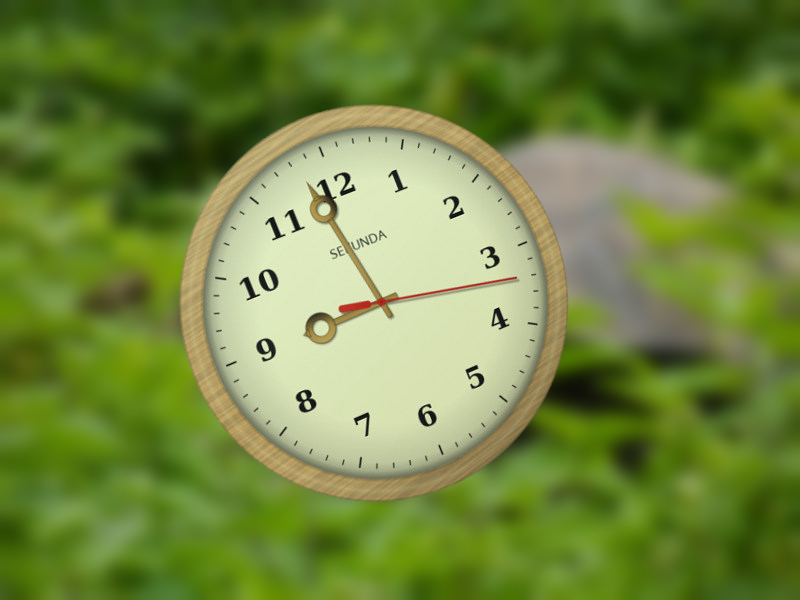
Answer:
8:58:17
